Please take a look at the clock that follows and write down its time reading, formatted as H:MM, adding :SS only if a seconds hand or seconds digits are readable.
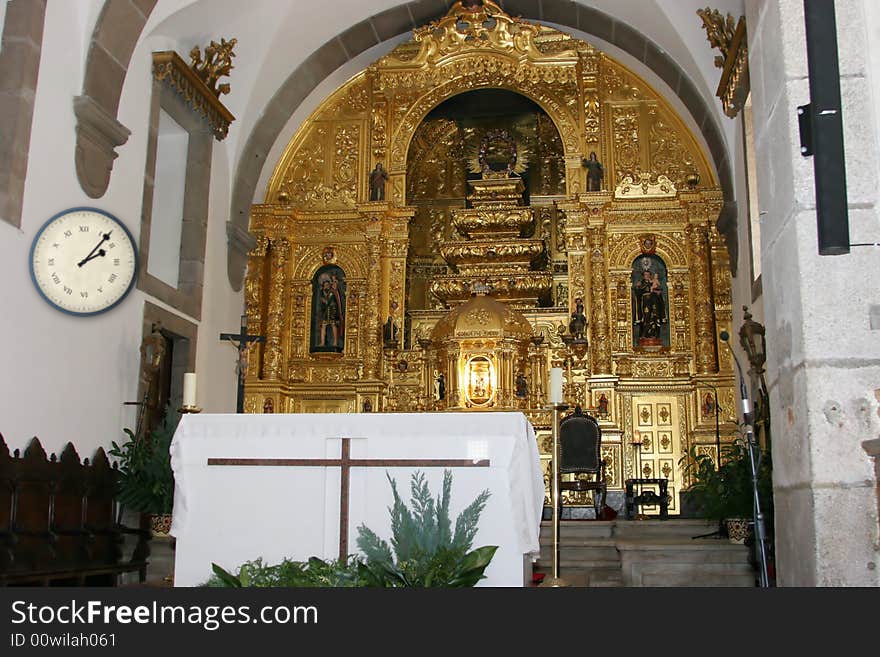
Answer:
2:07
